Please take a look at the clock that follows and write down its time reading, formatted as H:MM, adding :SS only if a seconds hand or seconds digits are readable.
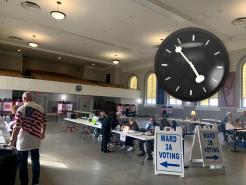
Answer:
4:53
